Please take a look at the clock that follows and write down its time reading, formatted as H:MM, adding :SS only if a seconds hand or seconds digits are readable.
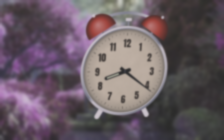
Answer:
8:21
